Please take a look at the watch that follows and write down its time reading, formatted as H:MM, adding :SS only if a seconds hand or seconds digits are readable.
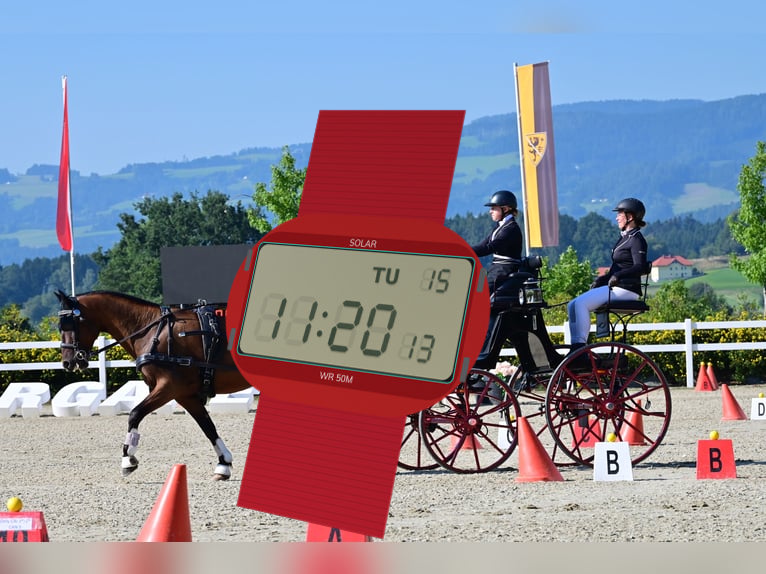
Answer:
11:20:13
